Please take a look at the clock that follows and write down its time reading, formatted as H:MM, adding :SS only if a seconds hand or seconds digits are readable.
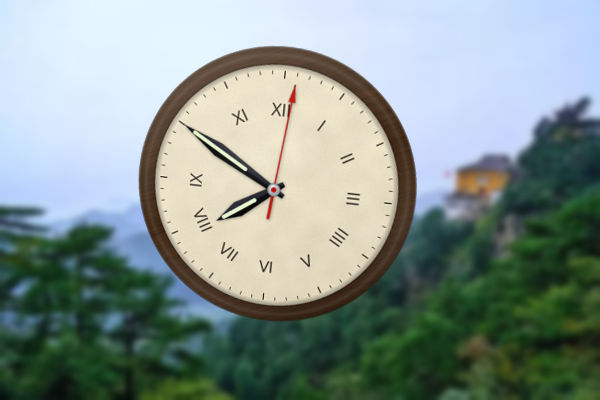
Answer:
7:50:01
